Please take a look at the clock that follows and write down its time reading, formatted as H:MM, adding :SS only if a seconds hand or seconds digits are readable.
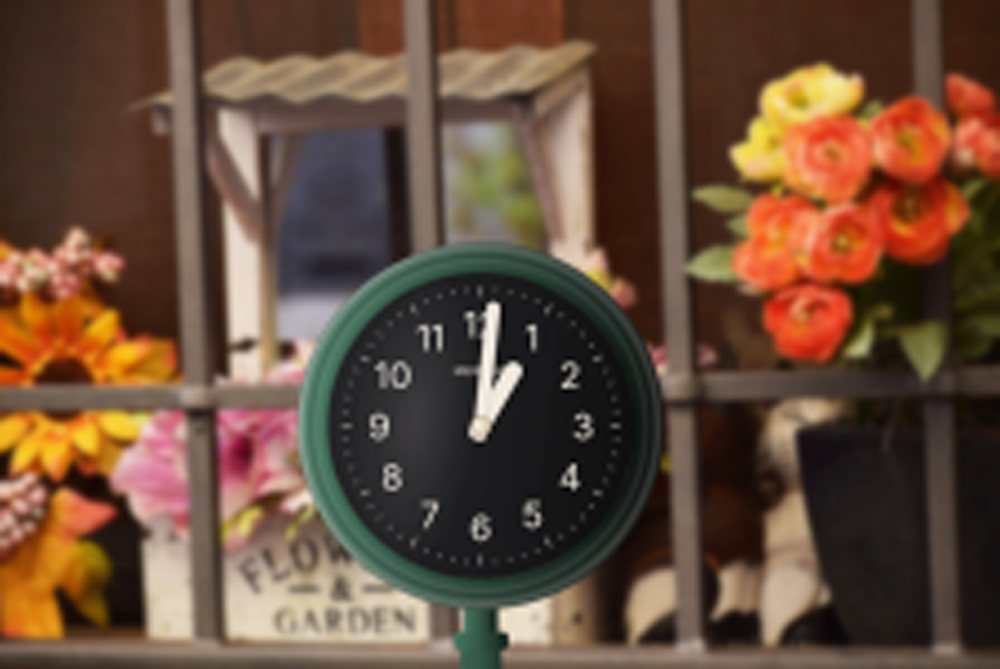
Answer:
1:01
